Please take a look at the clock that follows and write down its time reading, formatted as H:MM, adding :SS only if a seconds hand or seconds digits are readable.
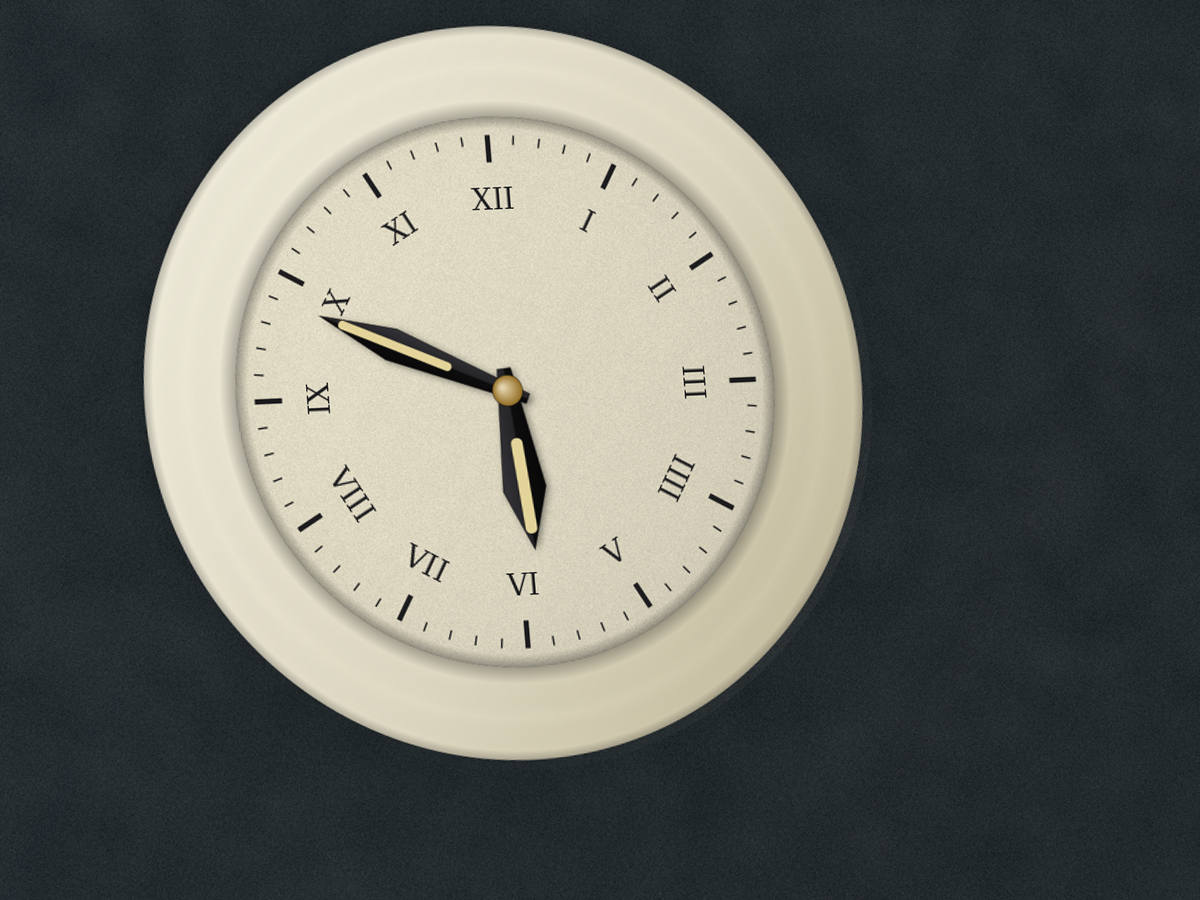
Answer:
5:49
